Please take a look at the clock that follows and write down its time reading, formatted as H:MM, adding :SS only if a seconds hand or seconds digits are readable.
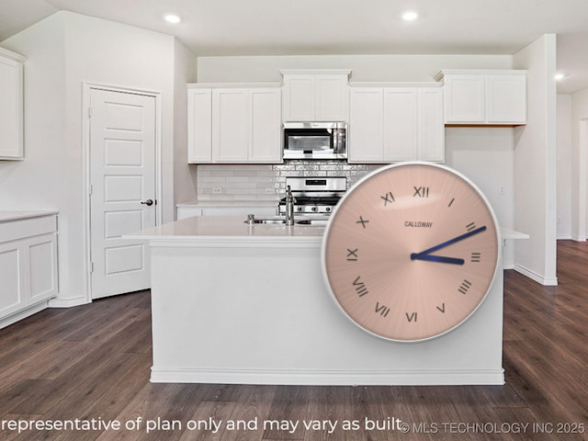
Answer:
3:11
